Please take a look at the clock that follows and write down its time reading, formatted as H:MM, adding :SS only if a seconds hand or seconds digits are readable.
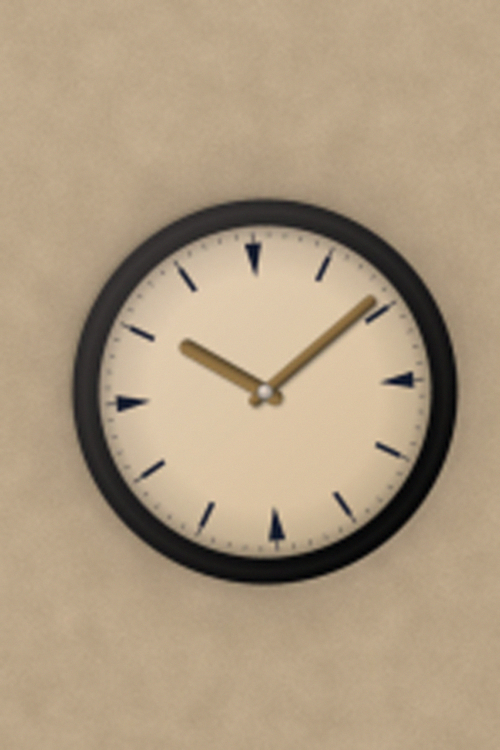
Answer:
10:09
